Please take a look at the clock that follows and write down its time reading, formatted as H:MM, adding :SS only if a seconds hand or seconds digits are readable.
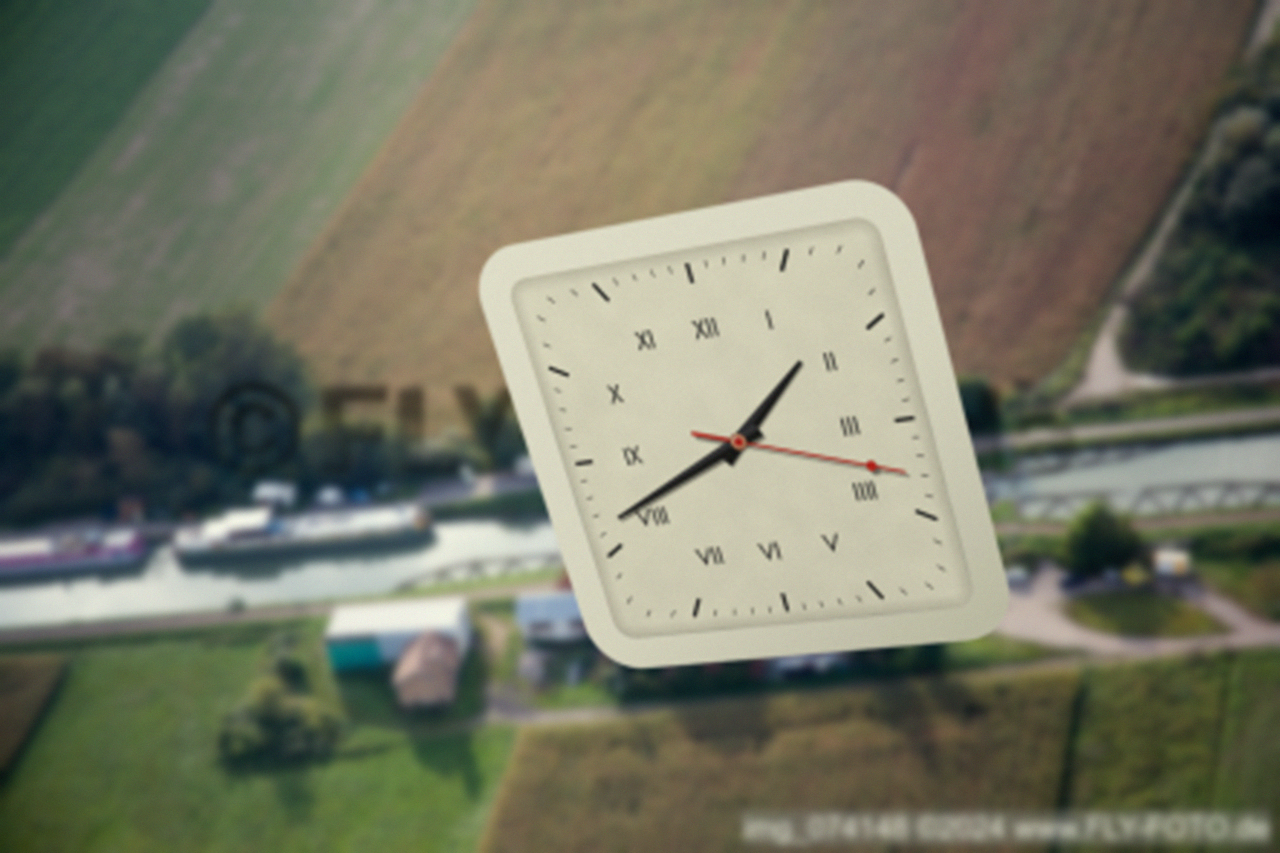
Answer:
1:41:18
